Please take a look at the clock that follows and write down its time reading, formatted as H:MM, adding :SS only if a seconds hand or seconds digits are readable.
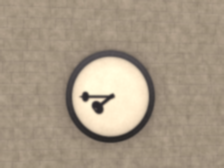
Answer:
7:45
